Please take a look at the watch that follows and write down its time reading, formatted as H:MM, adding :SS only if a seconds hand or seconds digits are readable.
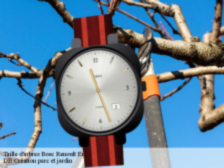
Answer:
11:27
